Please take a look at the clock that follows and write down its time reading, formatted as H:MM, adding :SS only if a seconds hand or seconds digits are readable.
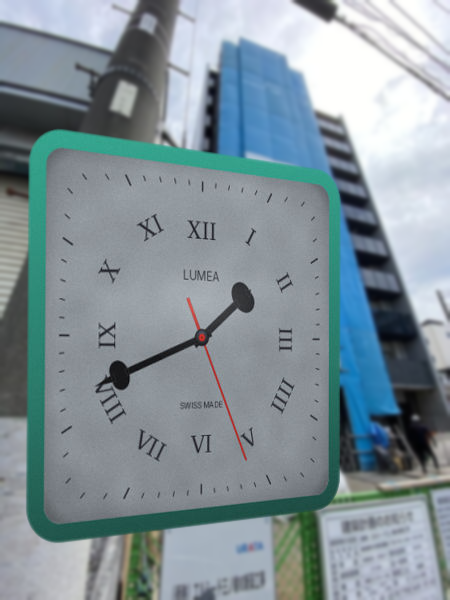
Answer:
1:41:26
